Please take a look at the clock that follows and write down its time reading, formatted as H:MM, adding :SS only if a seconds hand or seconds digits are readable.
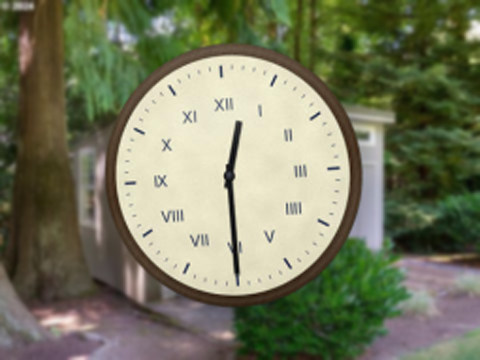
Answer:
12:30
